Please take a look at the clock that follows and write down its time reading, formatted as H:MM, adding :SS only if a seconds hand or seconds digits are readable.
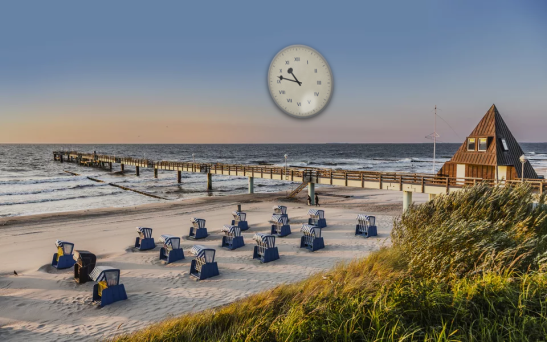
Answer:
10:47
